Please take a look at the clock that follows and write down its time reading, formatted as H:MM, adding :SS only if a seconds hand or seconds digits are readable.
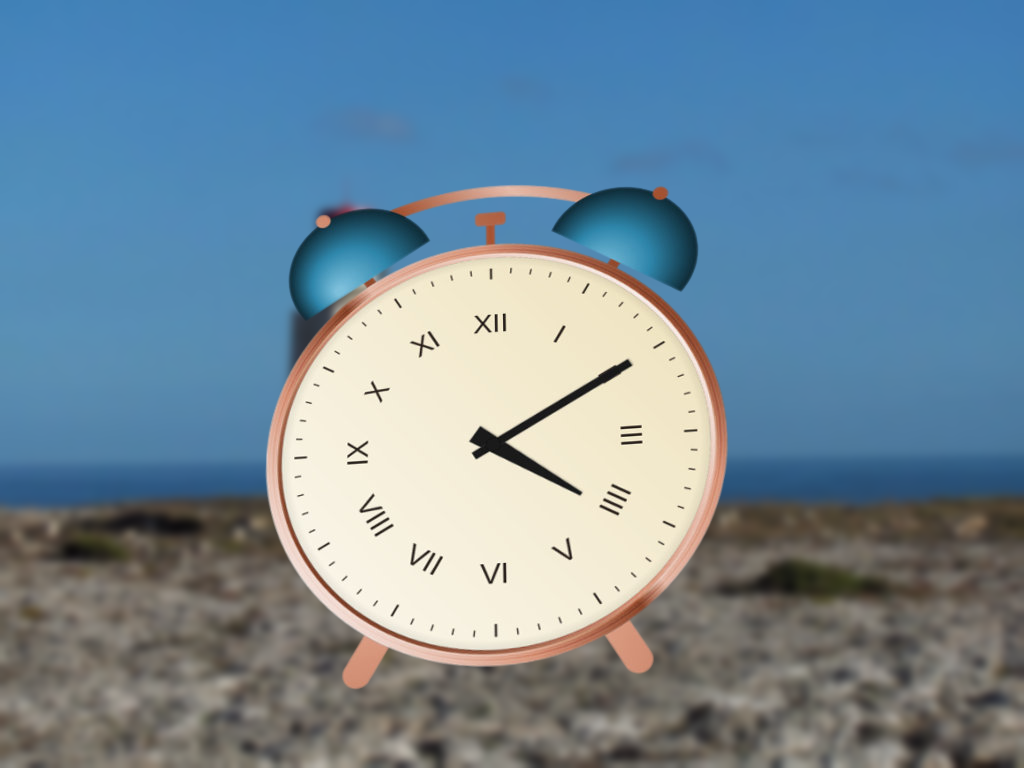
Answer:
4:10
